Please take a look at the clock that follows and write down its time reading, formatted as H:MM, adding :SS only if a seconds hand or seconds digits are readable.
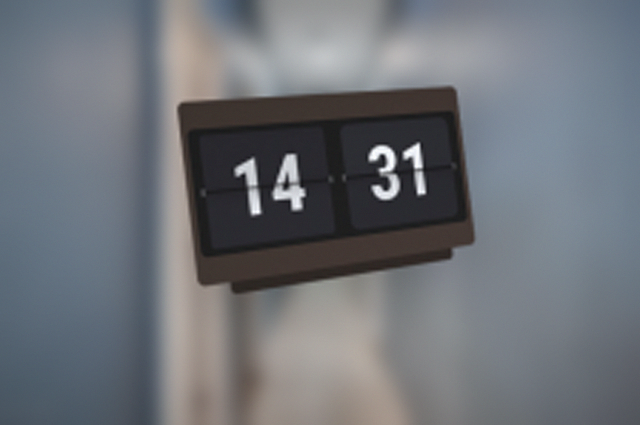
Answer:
14:31
